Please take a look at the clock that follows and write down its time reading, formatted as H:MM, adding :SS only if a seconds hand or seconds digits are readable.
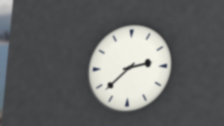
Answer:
2:38
